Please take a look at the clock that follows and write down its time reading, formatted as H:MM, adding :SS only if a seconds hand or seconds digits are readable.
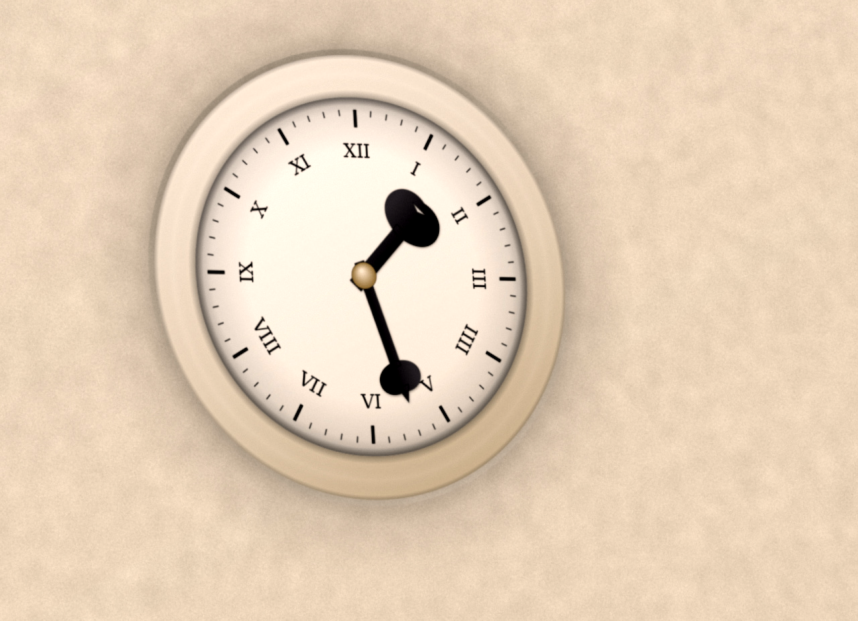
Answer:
1:27
